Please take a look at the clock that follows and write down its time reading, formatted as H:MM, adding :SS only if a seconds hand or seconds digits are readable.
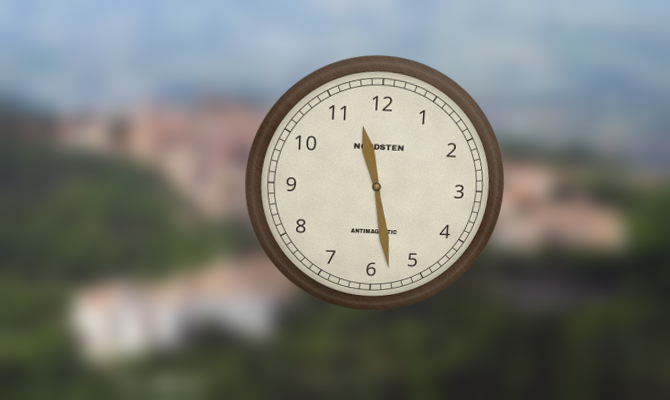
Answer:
11:28
